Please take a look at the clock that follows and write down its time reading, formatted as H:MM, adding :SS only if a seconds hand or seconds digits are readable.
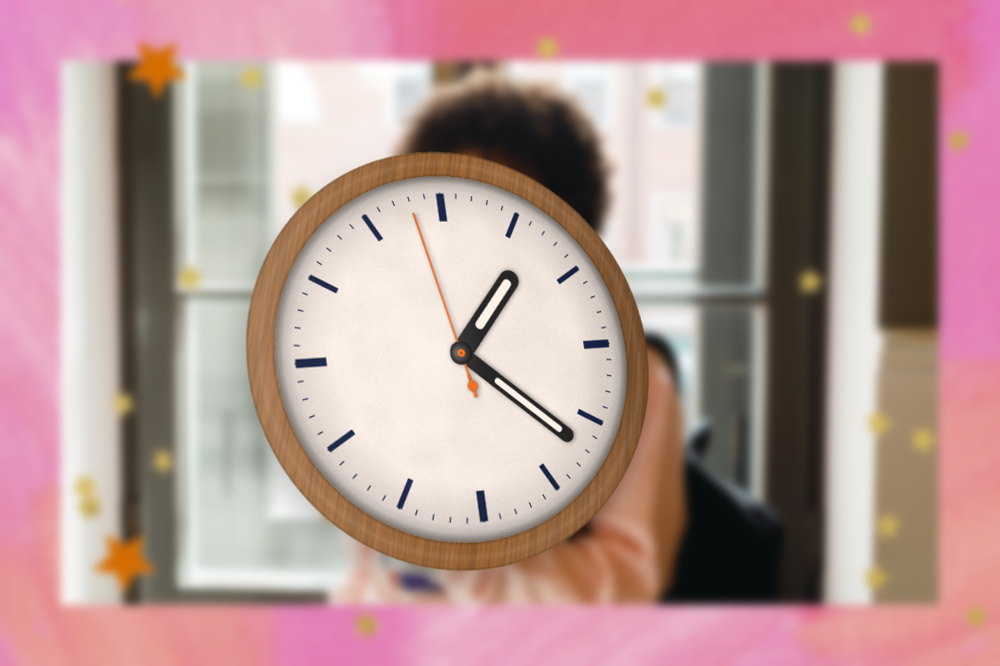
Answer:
1:21:58
